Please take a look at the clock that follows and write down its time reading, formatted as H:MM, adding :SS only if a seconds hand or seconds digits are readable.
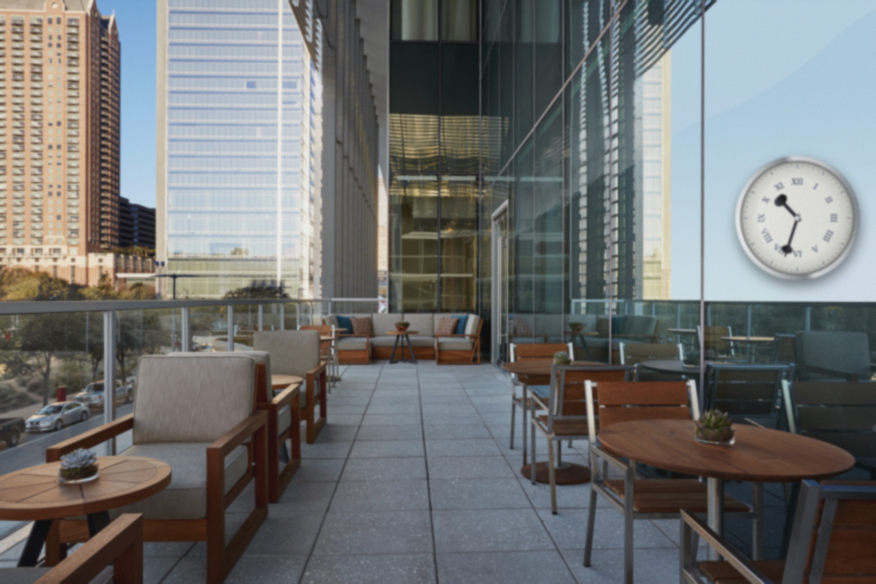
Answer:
10:33
